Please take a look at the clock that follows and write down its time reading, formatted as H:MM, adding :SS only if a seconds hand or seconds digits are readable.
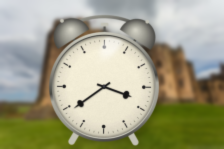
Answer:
3:39
